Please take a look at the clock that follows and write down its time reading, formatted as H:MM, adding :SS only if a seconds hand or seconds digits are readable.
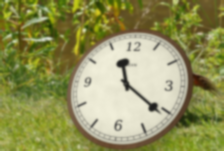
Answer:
11:21
